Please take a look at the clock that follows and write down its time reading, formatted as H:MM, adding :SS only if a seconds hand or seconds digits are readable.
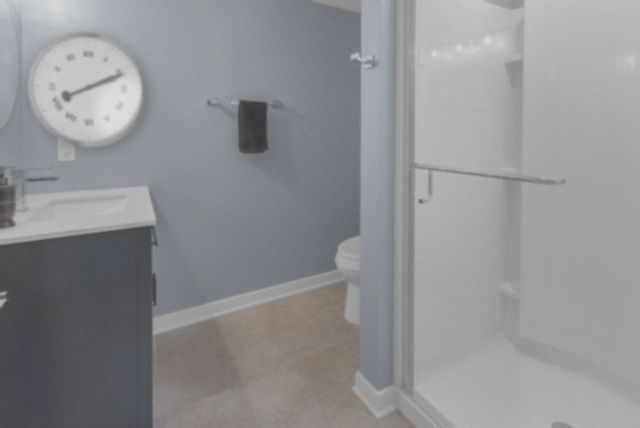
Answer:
8:11
